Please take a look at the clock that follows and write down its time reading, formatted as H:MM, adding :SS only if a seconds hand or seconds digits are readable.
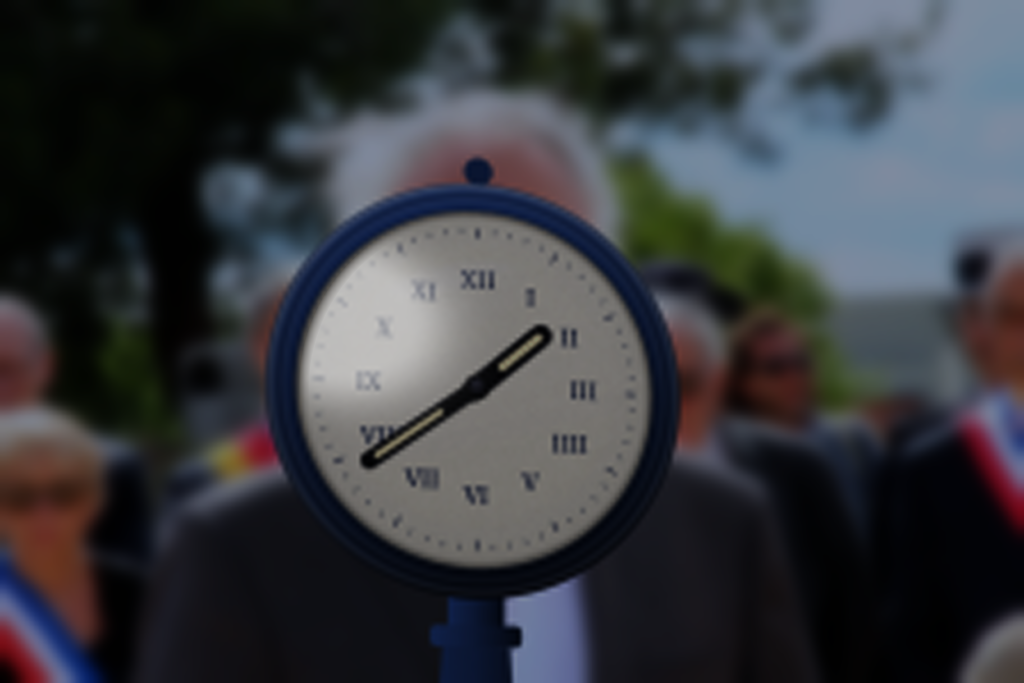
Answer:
1:39
